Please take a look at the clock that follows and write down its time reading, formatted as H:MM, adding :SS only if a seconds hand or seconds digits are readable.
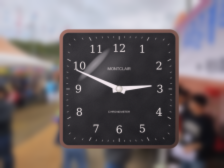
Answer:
2:49
